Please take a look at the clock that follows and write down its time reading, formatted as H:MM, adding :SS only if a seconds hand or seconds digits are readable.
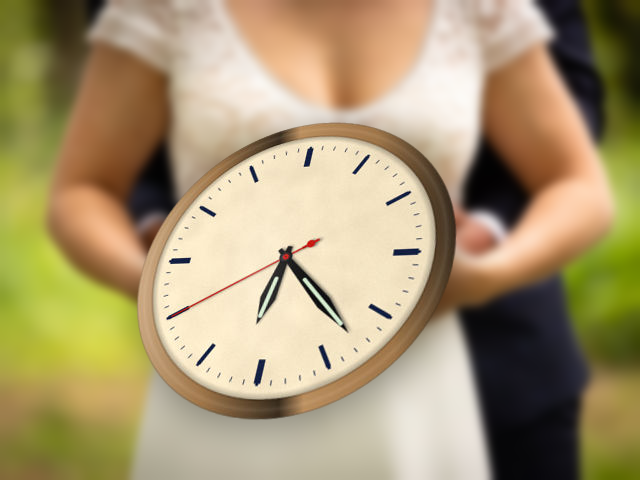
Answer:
6:22:40
